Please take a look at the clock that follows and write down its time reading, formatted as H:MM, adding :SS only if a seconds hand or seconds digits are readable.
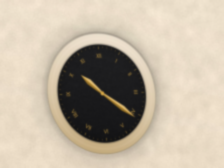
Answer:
10:21
